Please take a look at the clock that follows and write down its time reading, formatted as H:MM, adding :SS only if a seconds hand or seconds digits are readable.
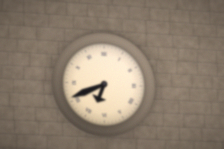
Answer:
6:41
